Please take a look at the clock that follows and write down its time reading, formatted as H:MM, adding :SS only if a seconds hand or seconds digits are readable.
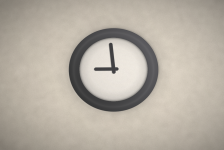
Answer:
8:59
